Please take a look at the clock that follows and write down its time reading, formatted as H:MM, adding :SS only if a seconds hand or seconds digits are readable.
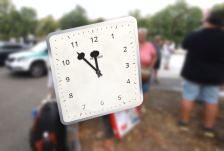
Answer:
11:54
